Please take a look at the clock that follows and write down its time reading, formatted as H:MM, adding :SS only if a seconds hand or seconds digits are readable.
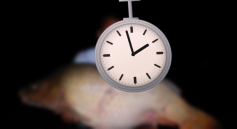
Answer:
1:58
